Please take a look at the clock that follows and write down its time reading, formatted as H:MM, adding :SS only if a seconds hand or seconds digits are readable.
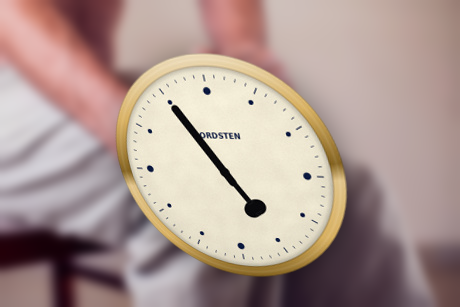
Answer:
4:55
